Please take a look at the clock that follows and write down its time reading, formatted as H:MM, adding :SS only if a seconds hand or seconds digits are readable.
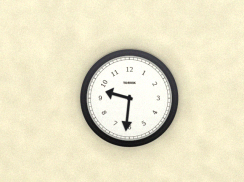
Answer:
9:31
